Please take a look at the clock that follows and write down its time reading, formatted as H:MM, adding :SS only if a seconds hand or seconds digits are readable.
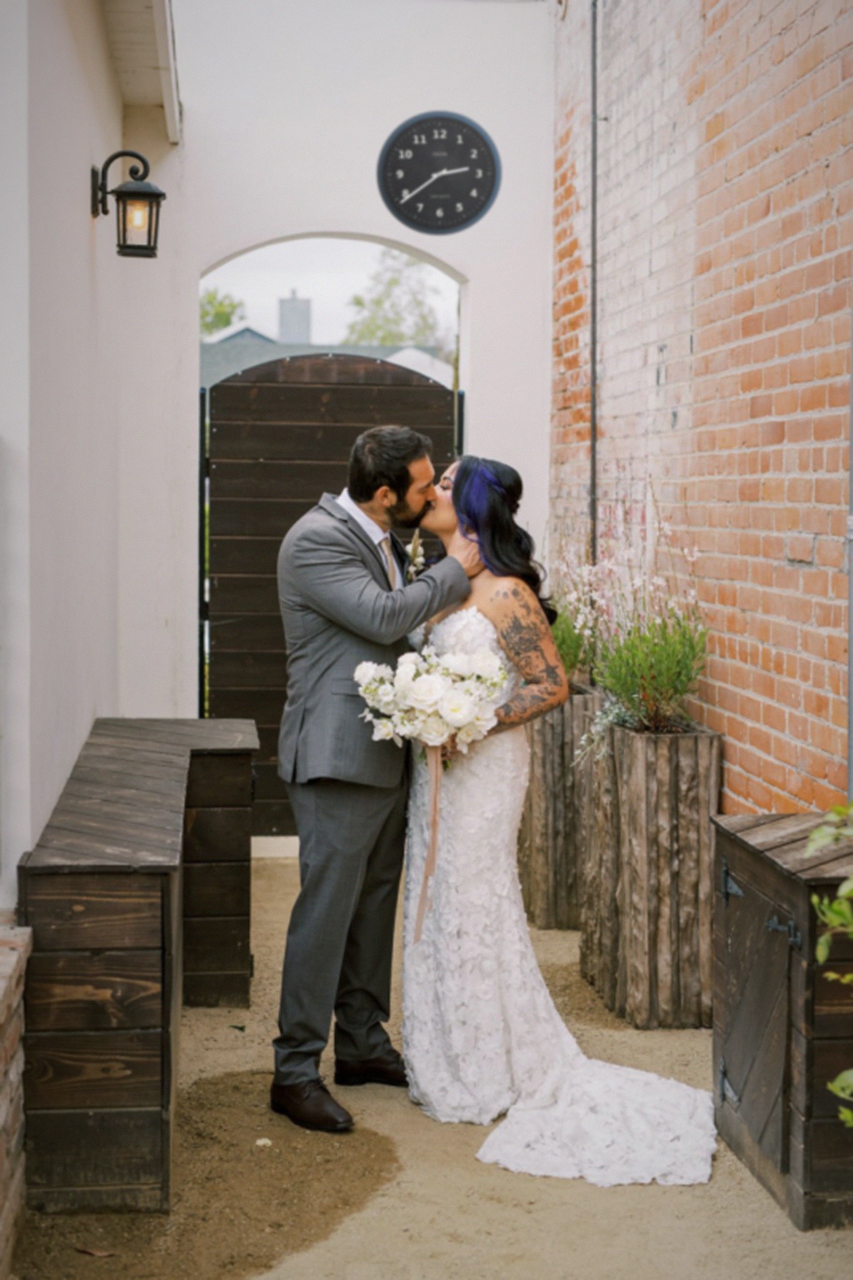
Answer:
2:39
